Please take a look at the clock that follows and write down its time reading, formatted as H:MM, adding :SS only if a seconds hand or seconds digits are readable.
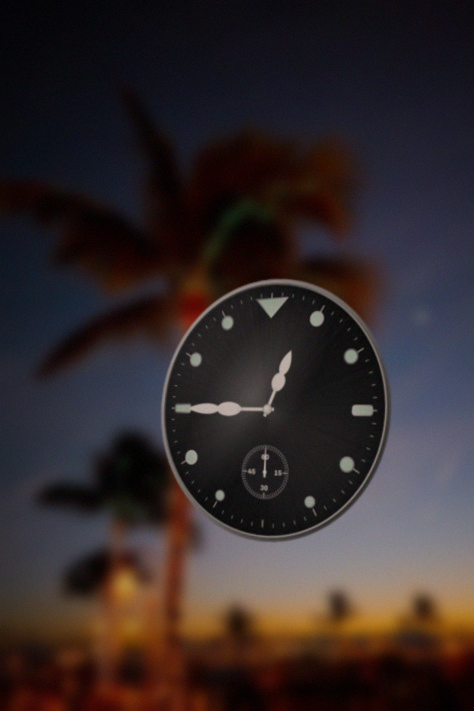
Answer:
12:45
